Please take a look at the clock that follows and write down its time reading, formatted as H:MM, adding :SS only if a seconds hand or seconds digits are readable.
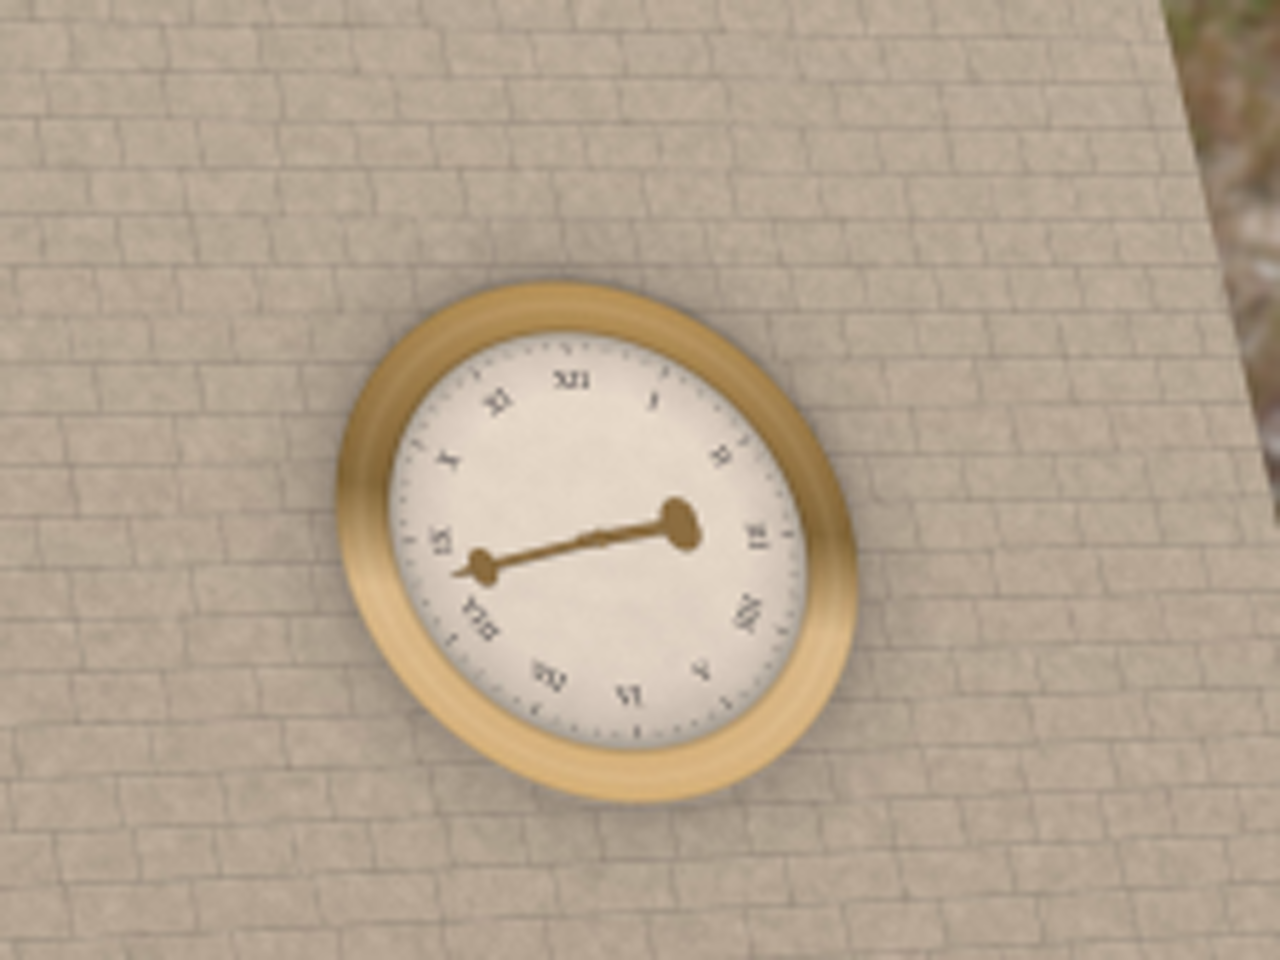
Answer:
2:43
